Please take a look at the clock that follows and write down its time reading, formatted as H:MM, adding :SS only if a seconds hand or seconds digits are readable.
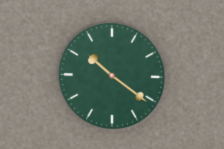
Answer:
10:21
